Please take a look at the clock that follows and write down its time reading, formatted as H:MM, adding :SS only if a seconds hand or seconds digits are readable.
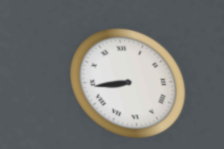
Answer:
8:44
